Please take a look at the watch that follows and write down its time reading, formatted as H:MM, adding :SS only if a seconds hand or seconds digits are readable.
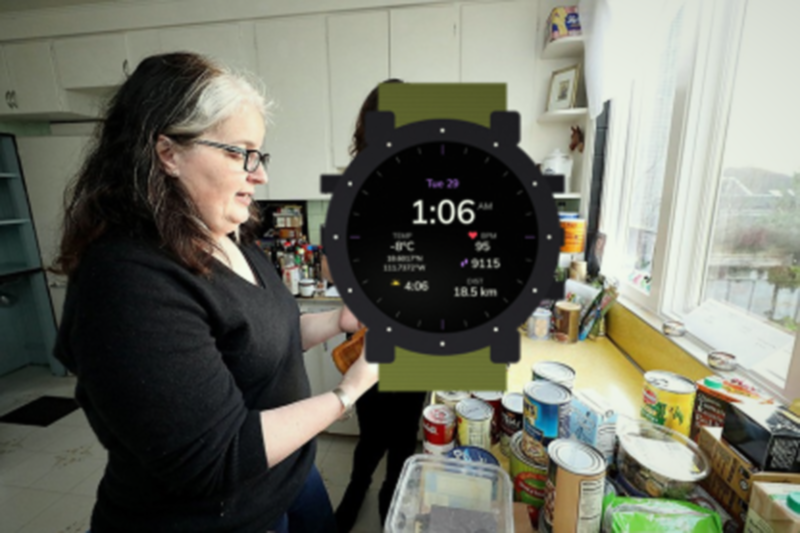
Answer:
1:06
